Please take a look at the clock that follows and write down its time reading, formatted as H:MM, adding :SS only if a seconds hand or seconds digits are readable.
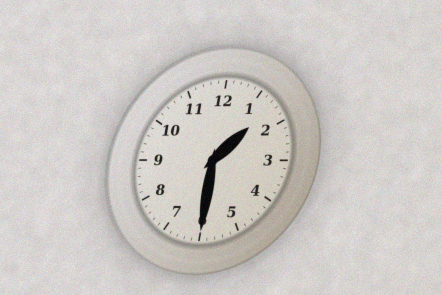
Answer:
1:30
